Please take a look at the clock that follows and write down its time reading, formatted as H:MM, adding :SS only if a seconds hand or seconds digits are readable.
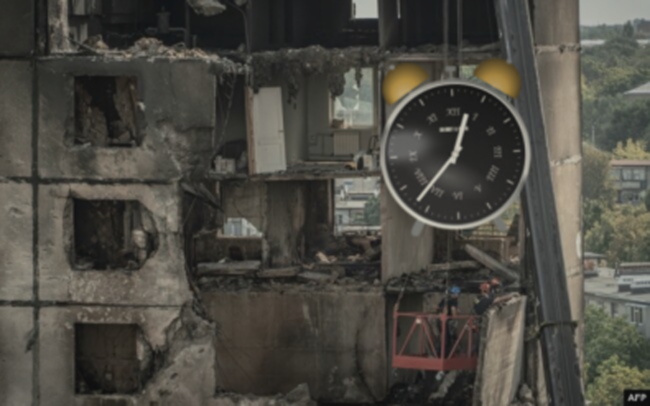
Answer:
12:37
